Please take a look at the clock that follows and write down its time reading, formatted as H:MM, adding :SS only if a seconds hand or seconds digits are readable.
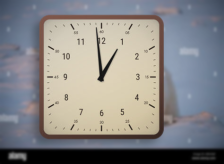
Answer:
12:59
